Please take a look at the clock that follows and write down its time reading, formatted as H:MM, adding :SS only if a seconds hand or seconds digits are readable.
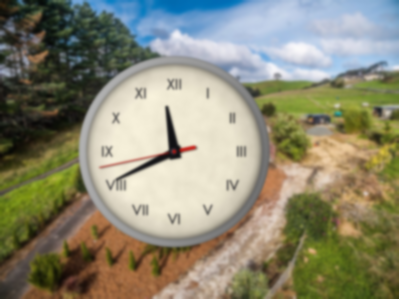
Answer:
11:40:43
